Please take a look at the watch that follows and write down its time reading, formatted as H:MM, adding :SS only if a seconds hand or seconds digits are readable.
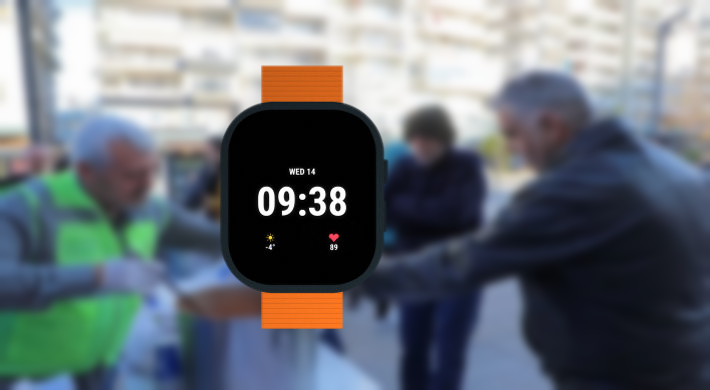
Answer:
9:38
